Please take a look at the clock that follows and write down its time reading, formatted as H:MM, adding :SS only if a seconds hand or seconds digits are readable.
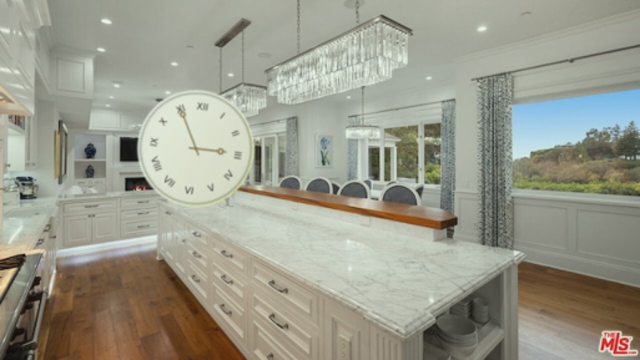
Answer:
2:55
